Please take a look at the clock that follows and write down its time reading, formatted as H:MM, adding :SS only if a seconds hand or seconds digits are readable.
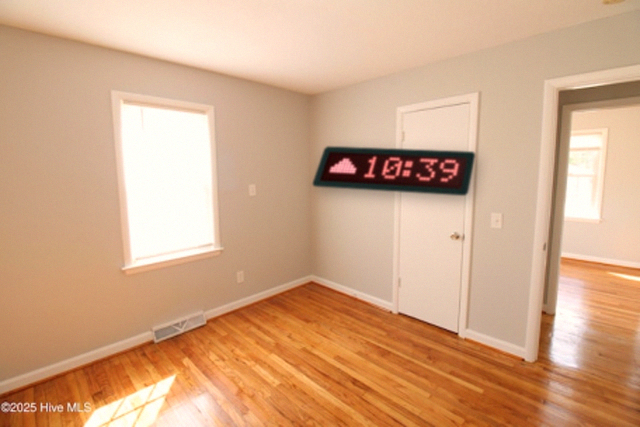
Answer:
10:39
